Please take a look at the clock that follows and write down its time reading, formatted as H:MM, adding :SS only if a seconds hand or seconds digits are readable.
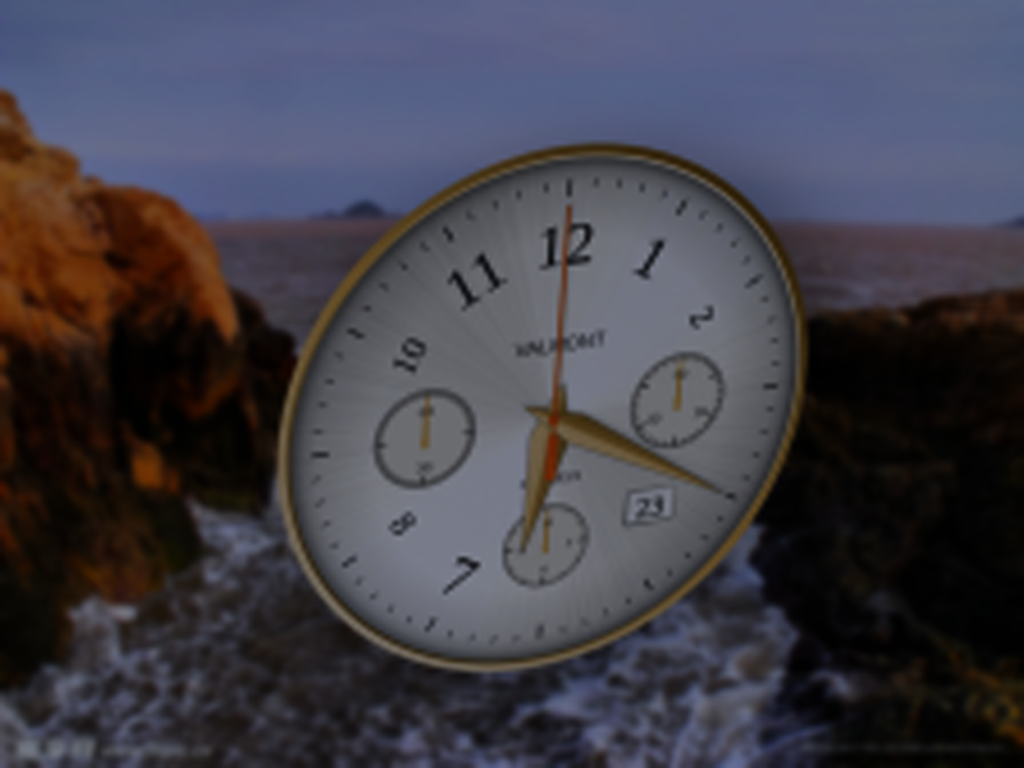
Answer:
6:20
